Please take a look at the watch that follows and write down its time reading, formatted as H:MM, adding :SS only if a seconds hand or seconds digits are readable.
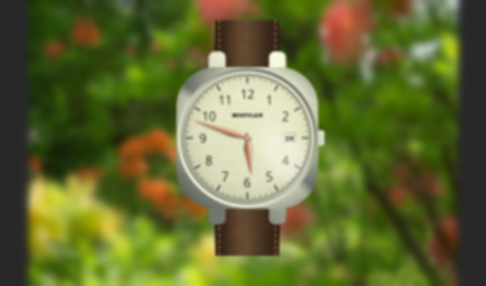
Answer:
5:48
